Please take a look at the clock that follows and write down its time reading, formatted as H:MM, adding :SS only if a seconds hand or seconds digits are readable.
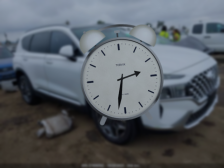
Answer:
2:32
